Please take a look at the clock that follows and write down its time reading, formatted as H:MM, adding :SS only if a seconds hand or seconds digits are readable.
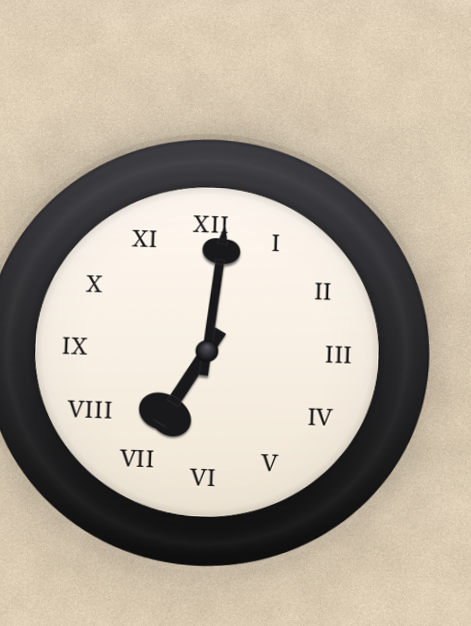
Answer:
7:01
